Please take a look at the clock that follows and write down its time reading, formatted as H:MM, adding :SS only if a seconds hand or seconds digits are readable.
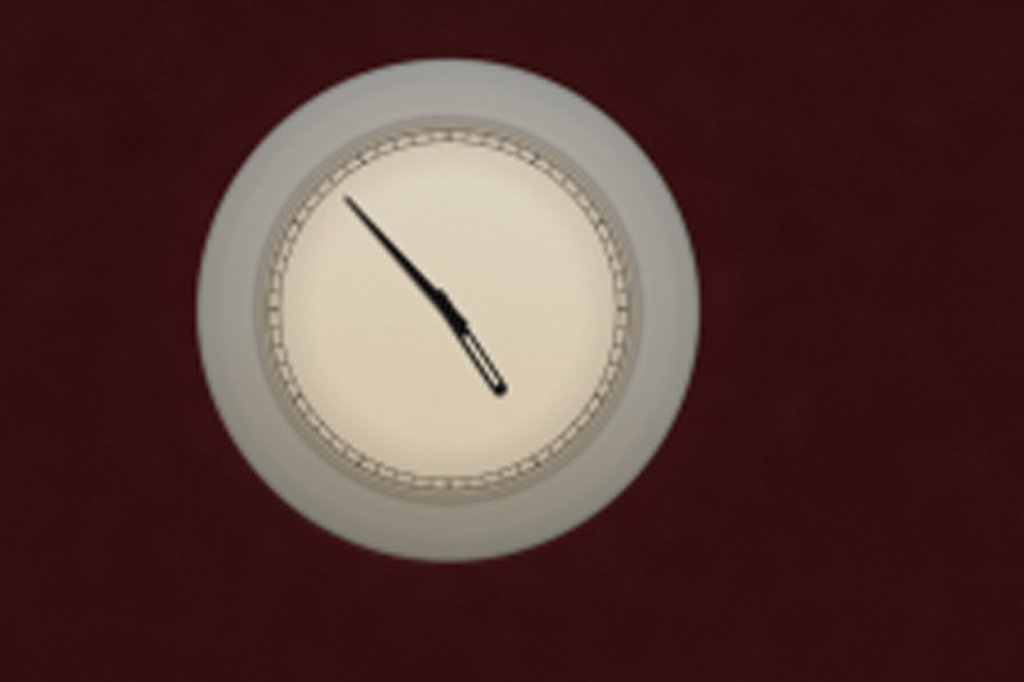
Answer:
4:53
